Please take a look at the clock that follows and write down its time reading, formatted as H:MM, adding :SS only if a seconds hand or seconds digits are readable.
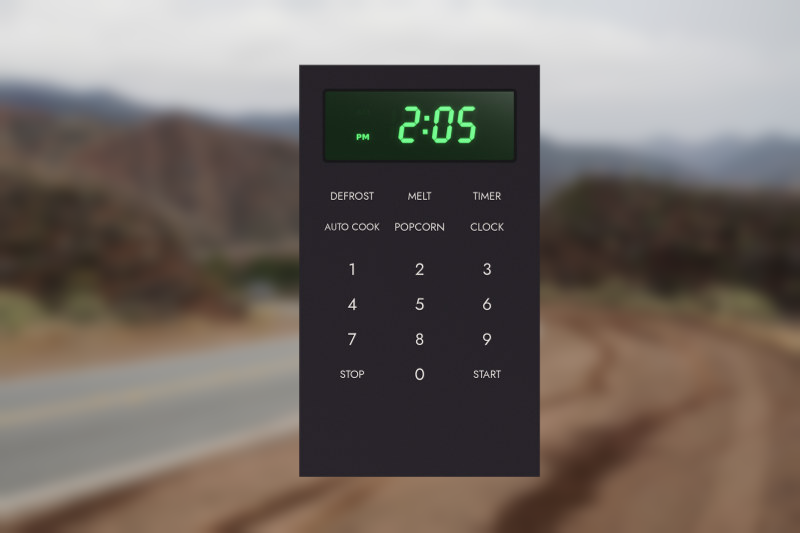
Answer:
2:05
